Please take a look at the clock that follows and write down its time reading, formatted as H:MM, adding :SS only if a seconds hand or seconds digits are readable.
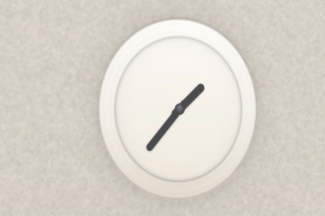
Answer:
1:37
